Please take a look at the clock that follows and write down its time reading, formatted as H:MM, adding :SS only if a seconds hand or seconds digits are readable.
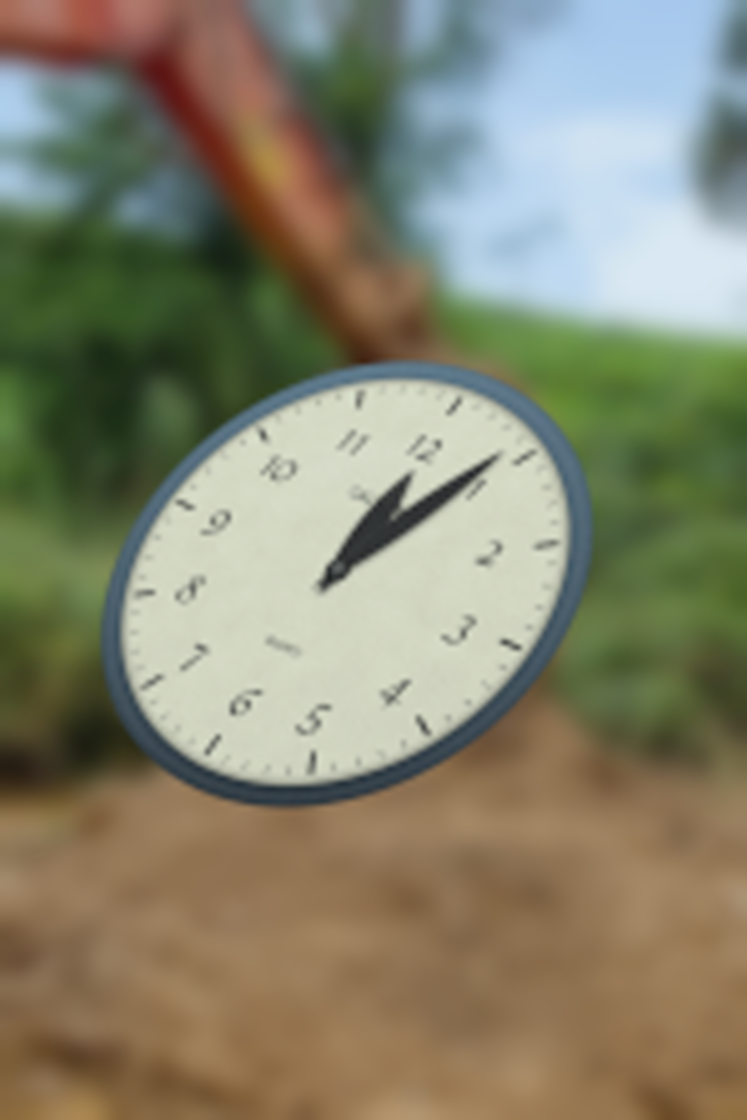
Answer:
12:04
